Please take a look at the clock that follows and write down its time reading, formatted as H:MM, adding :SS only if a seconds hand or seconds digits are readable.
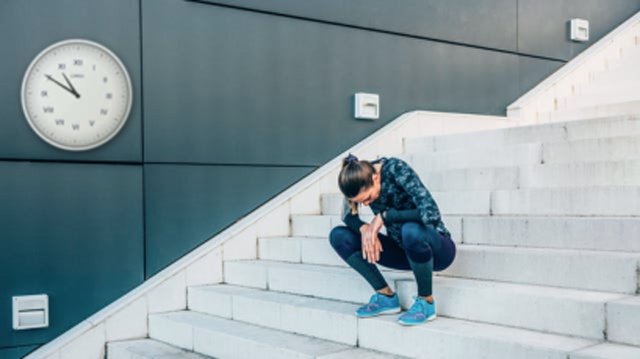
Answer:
10:50
